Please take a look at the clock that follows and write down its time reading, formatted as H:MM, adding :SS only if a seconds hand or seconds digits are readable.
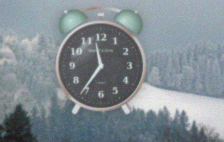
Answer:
11:36
